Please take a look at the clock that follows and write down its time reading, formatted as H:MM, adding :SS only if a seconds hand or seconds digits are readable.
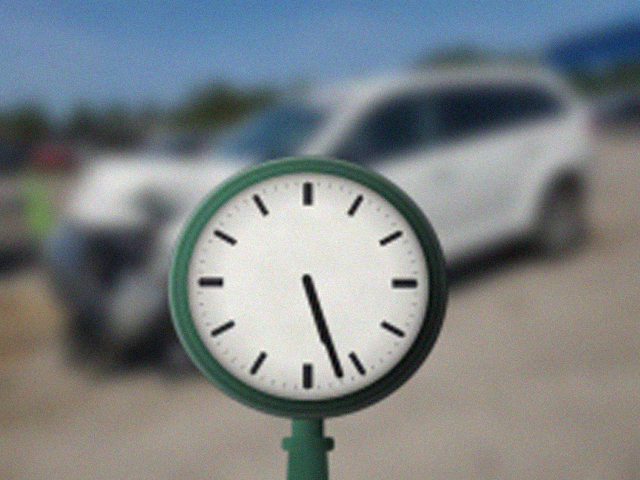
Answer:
5:27
